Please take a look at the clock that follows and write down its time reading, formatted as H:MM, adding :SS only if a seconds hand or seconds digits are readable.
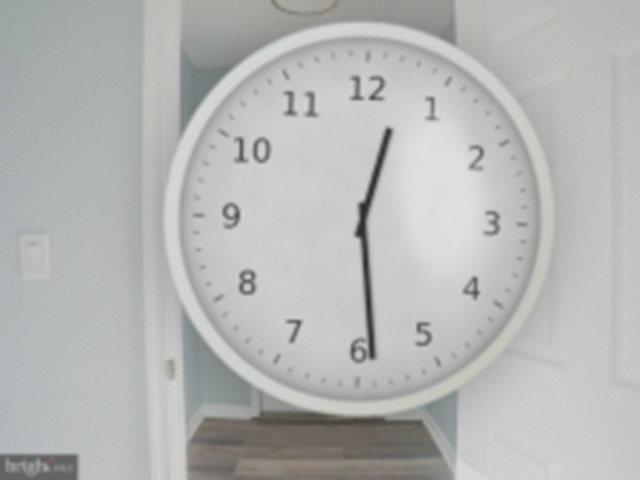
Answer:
12:29
